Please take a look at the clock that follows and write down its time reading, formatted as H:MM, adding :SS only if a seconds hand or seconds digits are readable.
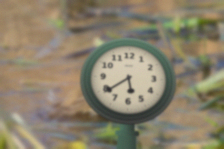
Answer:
5:39
